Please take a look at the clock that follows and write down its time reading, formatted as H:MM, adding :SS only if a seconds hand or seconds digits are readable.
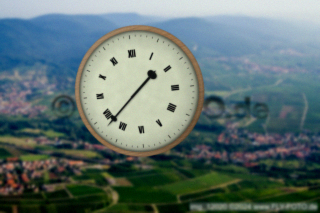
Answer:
1:38
